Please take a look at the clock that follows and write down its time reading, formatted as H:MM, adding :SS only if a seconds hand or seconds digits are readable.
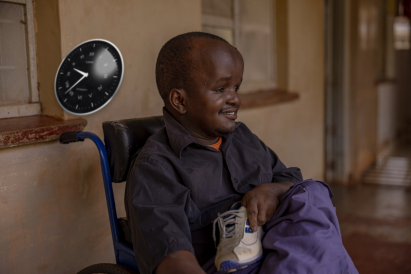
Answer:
9:37
